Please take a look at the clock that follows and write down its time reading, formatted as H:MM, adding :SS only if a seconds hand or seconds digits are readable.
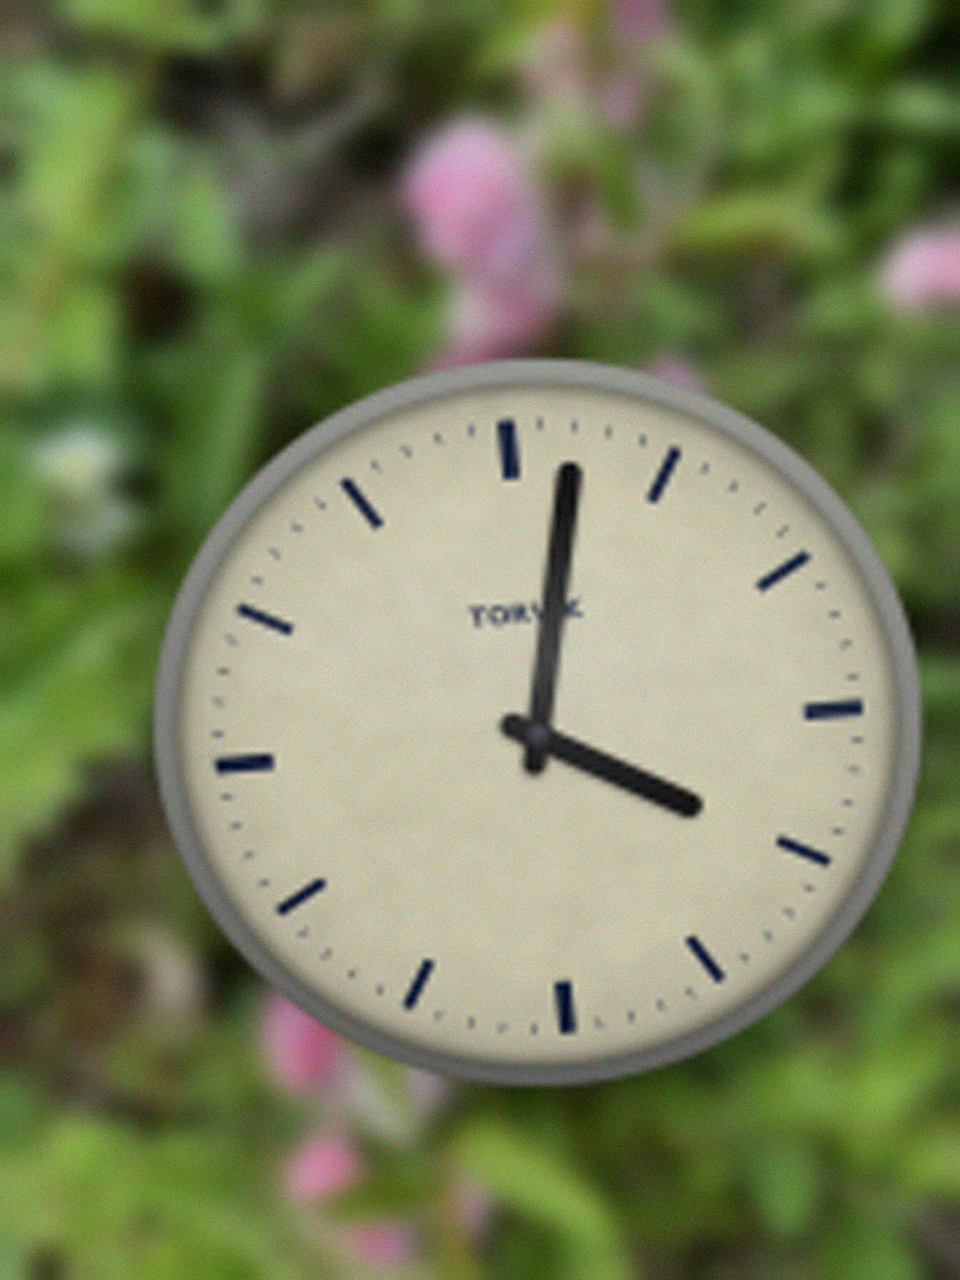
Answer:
4:02
